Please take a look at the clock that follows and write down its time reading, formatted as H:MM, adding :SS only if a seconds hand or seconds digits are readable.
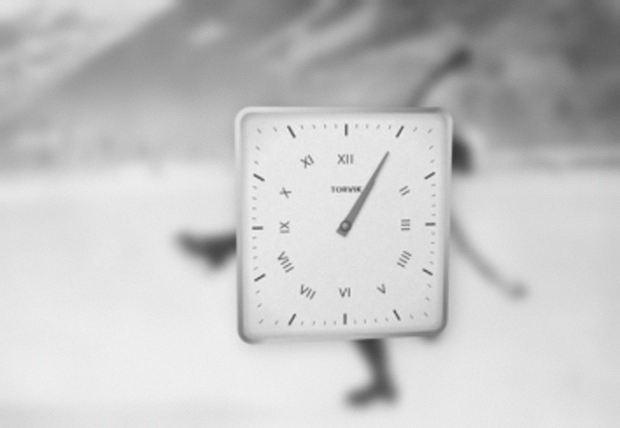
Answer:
1:05
